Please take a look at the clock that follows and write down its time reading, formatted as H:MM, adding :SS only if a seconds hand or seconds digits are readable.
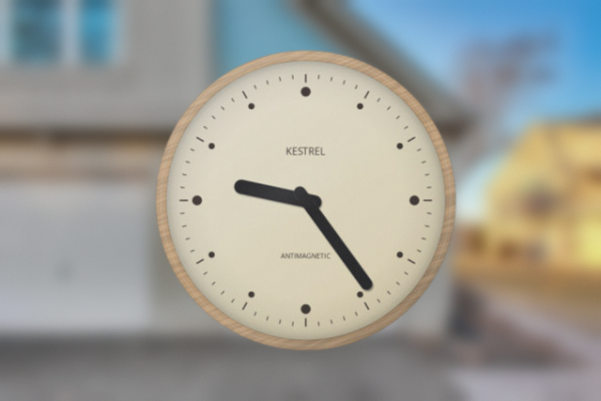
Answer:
9:24
